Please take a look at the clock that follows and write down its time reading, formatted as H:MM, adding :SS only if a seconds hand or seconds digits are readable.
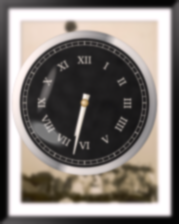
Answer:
6:32
